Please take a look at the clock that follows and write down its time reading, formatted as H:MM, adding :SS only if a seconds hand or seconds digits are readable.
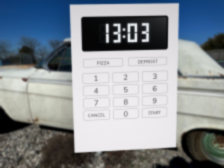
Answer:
13:03
